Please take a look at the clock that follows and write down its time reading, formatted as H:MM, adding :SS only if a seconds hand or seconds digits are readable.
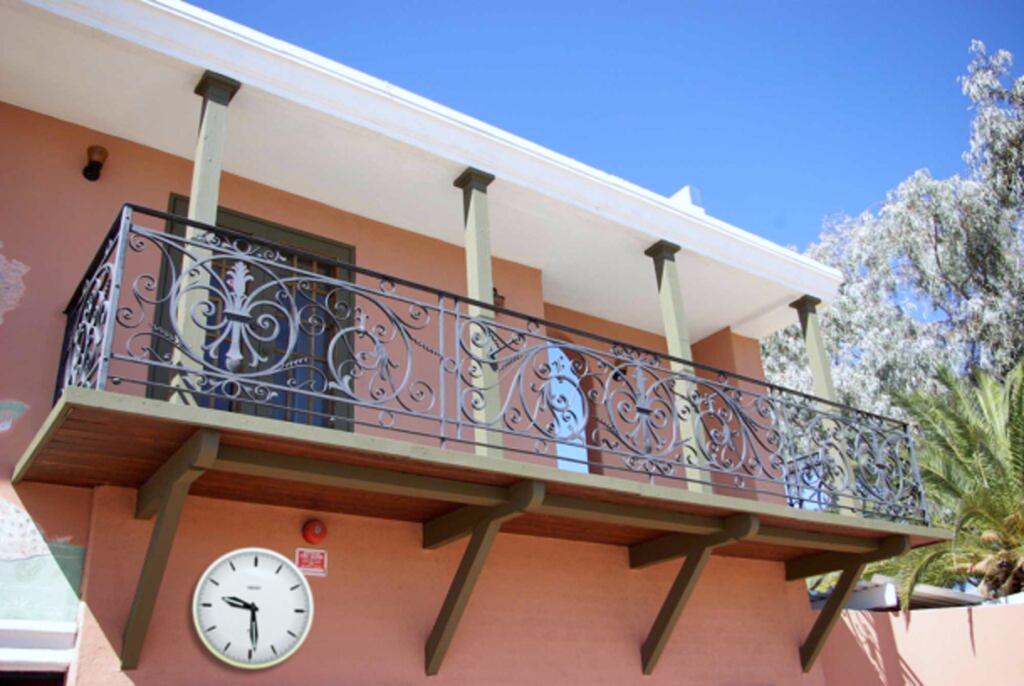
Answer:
9:29
